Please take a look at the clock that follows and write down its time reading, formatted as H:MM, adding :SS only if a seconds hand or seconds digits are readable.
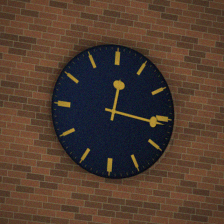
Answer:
12:16
